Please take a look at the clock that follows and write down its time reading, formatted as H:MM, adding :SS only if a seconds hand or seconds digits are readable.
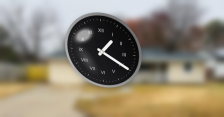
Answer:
1:20
